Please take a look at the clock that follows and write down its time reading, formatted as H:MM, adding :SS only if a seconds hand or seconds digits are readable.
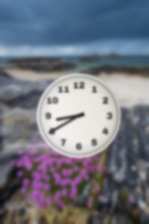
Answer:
8:40
